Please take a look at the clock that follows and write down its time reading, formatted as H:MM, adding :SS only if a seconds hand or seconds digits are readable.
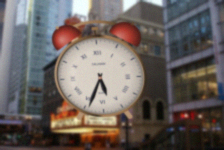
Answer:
5:34
